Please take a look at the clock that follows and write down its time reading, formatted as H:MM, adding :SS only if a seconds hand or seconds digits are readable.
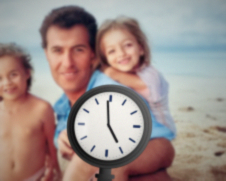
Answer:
4:59
